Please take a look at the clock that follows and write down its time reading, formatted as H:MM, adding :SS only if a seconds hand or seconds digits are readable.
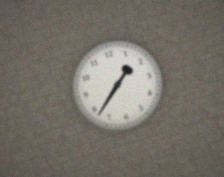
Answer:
1:38
